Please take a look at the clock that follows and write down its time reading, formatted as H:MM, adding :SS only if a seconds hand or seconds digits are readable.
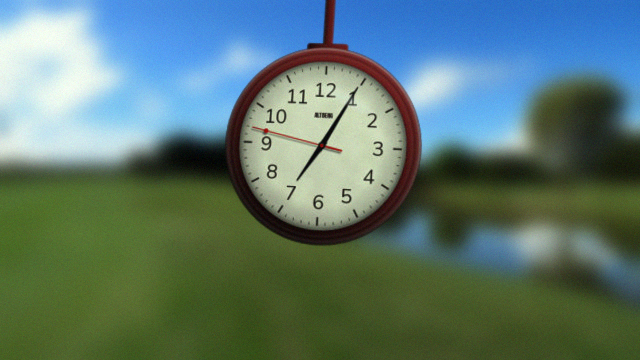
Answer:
7:04:47
